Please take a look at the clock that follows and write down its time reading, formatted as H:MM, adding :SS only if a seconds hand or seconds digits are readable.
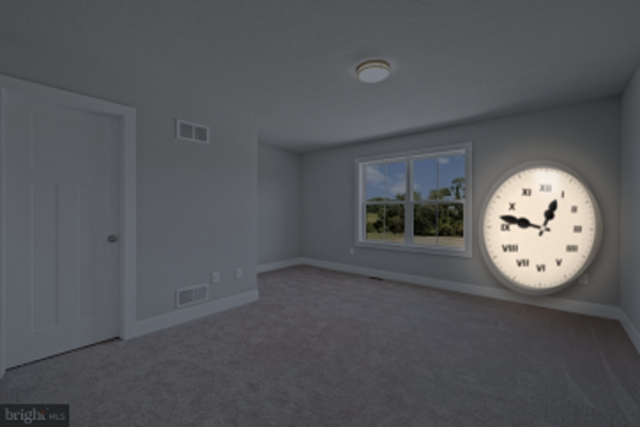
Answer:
12:47
